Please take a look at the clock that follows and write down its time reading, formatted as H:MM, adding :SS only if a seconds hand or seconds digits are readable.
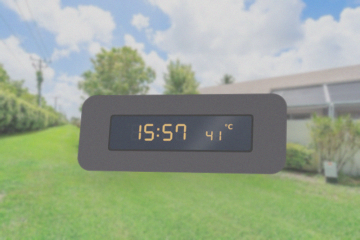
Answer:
15:57
